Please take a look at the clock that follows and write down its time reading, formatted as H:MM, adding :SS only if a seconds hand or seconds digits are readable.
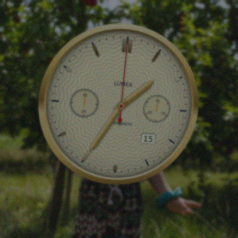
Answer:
1:35
